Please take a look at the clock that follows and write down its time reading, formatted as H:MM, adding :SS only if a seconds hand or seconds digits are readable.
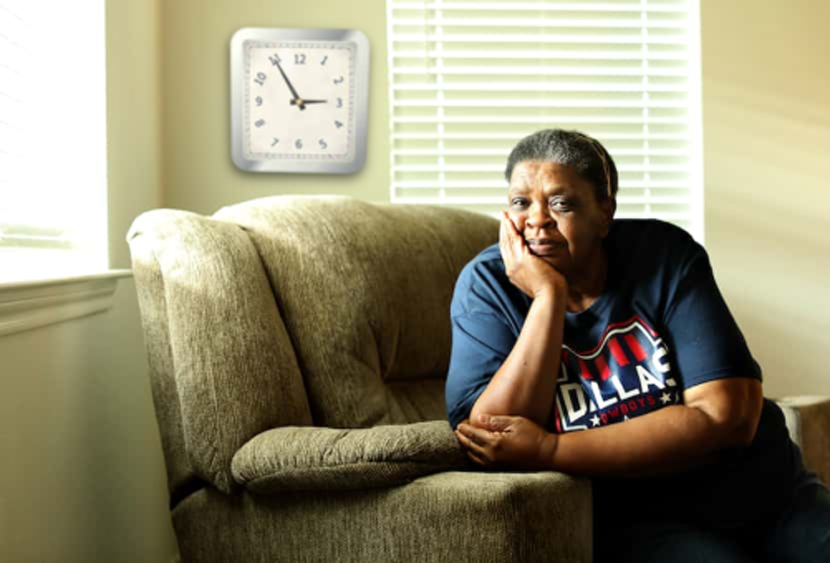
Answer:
2:55
